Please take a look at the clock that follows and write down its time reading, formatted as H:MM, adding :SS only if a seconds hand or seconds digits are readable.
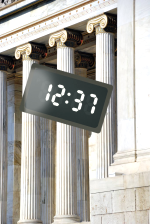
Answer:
12:37
